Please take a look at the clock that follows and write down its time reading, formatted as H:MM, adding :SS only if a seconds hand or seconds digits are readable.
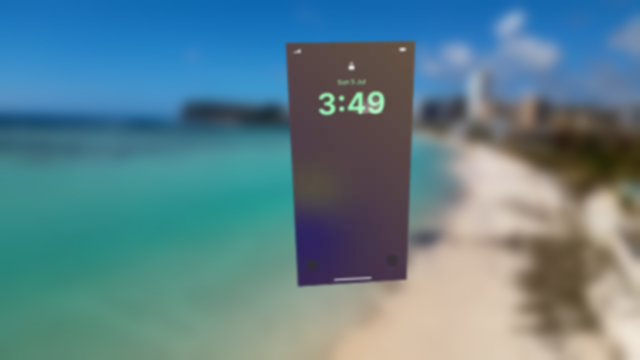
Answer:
3:49
